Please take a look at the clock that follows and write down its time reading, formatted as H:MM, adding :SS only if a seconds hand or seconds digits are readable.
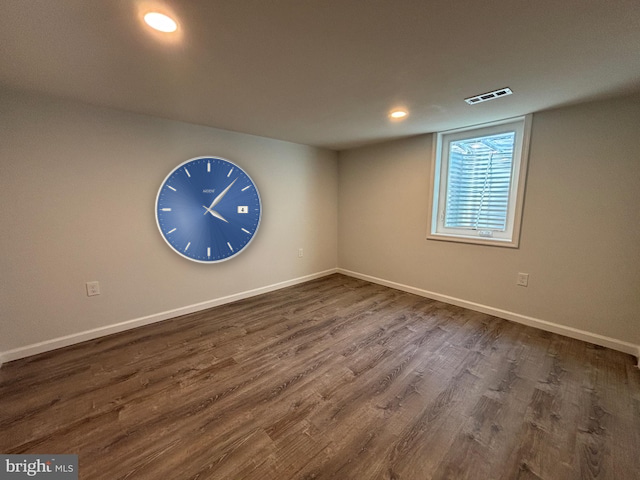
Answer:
4:07
